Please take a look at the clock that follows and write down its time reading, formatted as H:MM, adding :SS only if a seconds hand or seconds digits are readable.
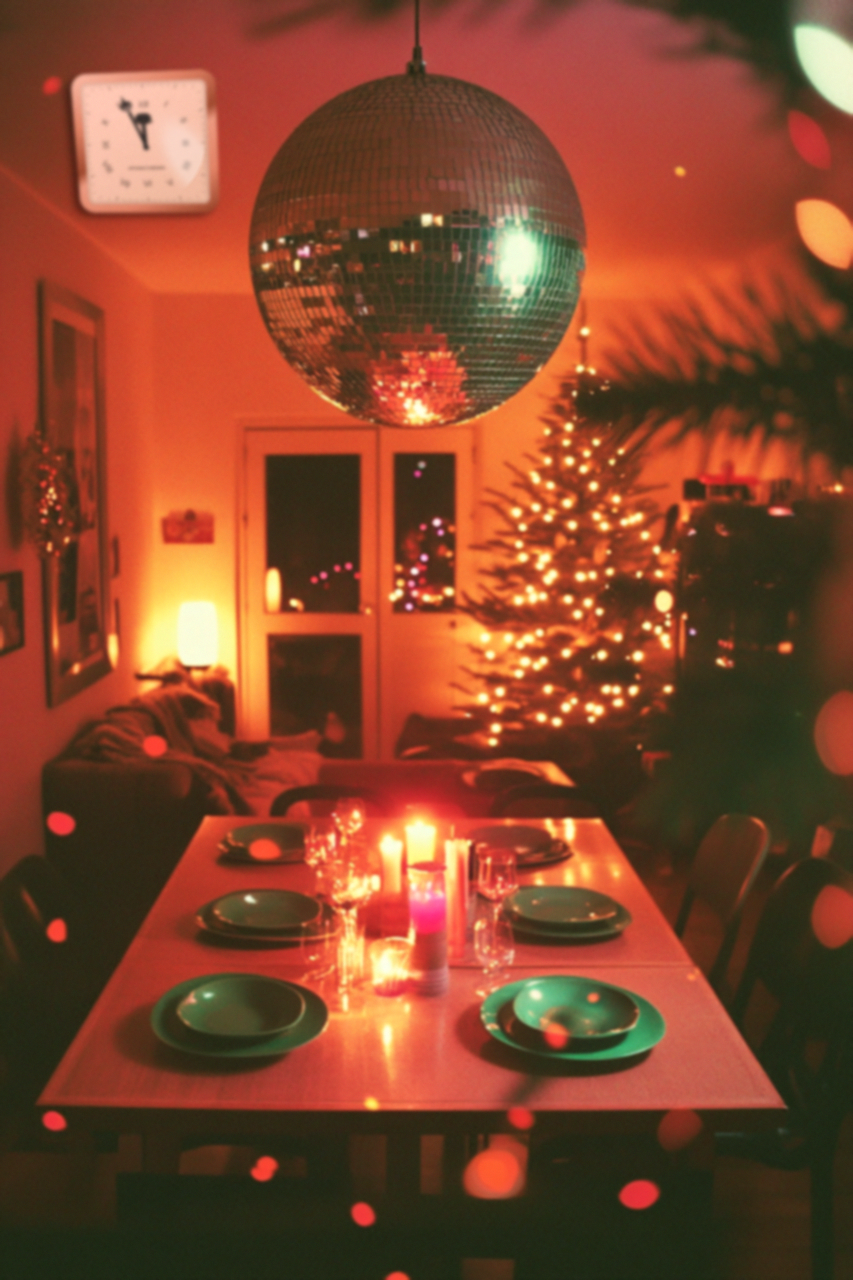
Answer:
11:56
